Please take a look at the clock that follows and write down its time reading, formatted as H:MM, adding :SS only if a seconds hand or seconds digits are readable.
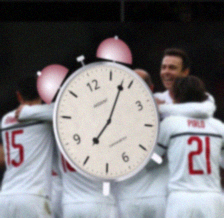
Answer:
8:08
